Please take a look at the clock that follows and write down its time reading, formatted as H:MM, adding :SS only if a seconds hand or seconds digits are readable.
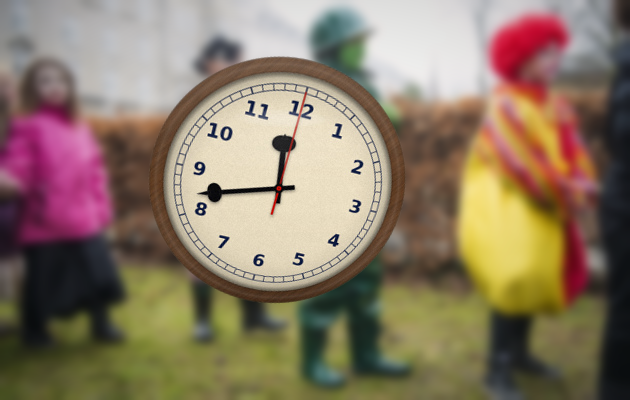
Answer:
11:42:00
